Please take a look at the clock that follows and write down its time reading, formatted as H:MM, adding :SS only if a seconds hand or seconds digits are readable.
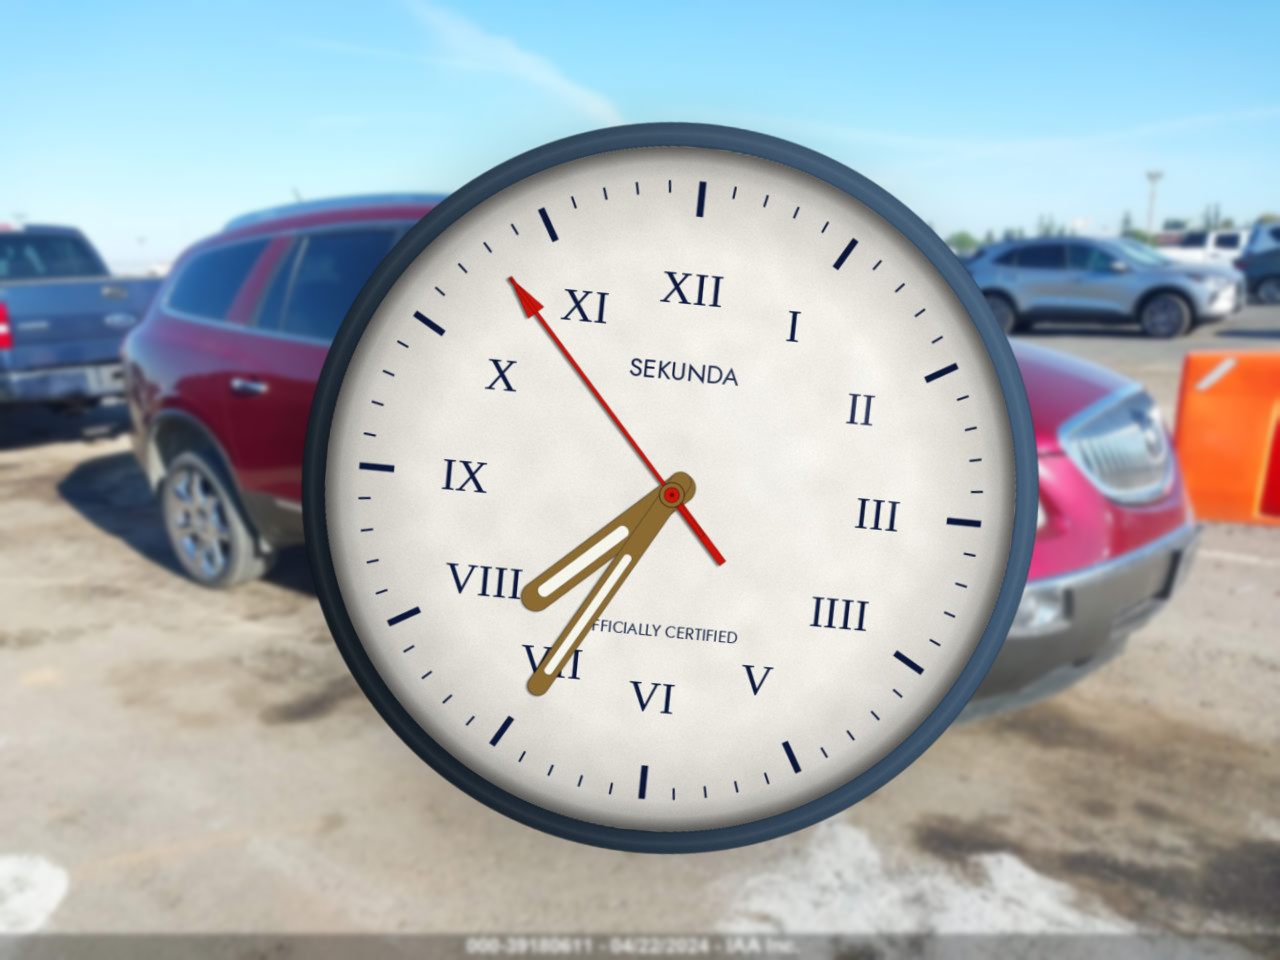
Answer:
7:34:53
